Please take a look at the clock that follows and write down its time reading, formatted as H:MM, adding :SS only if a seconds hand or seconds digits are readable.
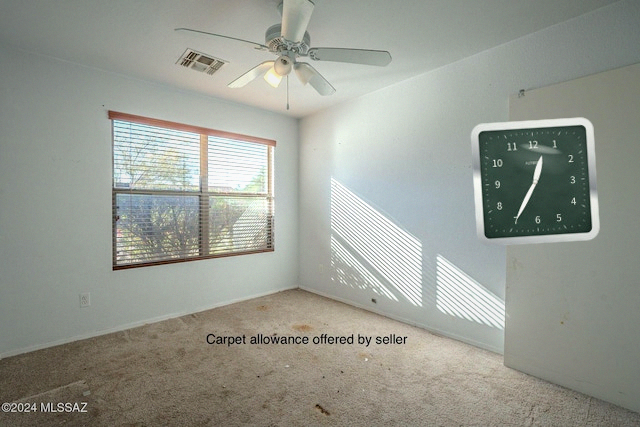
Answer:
12:35
